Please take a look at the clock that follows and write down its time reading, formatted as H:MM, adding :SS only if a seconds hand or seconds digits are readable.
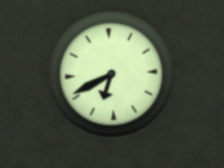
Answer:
6:41
